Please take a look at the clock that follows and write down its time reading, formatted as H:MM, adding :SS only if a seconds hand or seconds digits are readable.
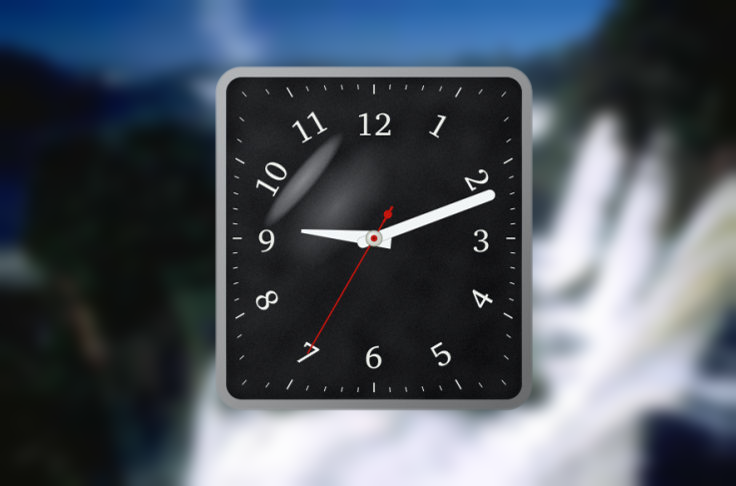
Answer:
9:11:35
